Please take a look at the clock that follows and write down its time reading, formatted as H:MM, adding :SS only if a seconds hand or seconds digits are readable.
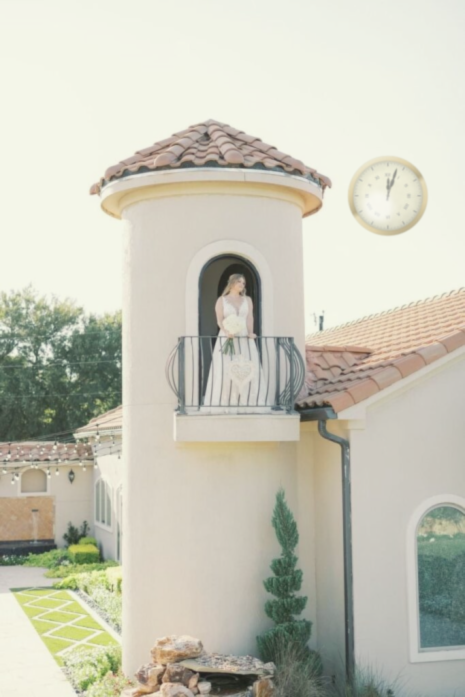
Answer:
12:03
